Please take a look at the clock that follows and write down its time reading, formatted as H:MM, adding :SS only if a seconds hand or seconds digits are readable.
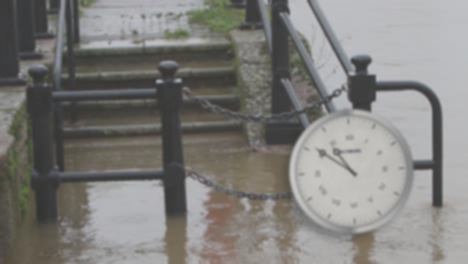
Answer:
10:51
